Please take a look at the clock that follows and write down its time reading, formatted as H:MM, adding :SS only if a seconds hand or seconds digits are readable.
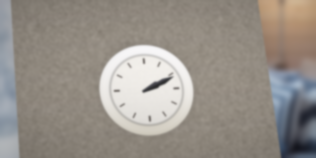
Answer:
2:11
